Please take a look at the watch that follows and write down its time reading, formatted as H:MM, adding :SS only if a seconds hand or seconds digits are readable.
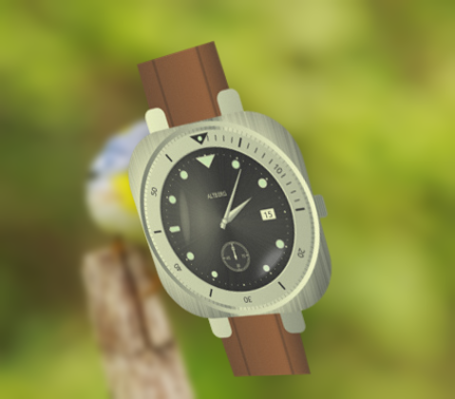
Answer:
2:06
